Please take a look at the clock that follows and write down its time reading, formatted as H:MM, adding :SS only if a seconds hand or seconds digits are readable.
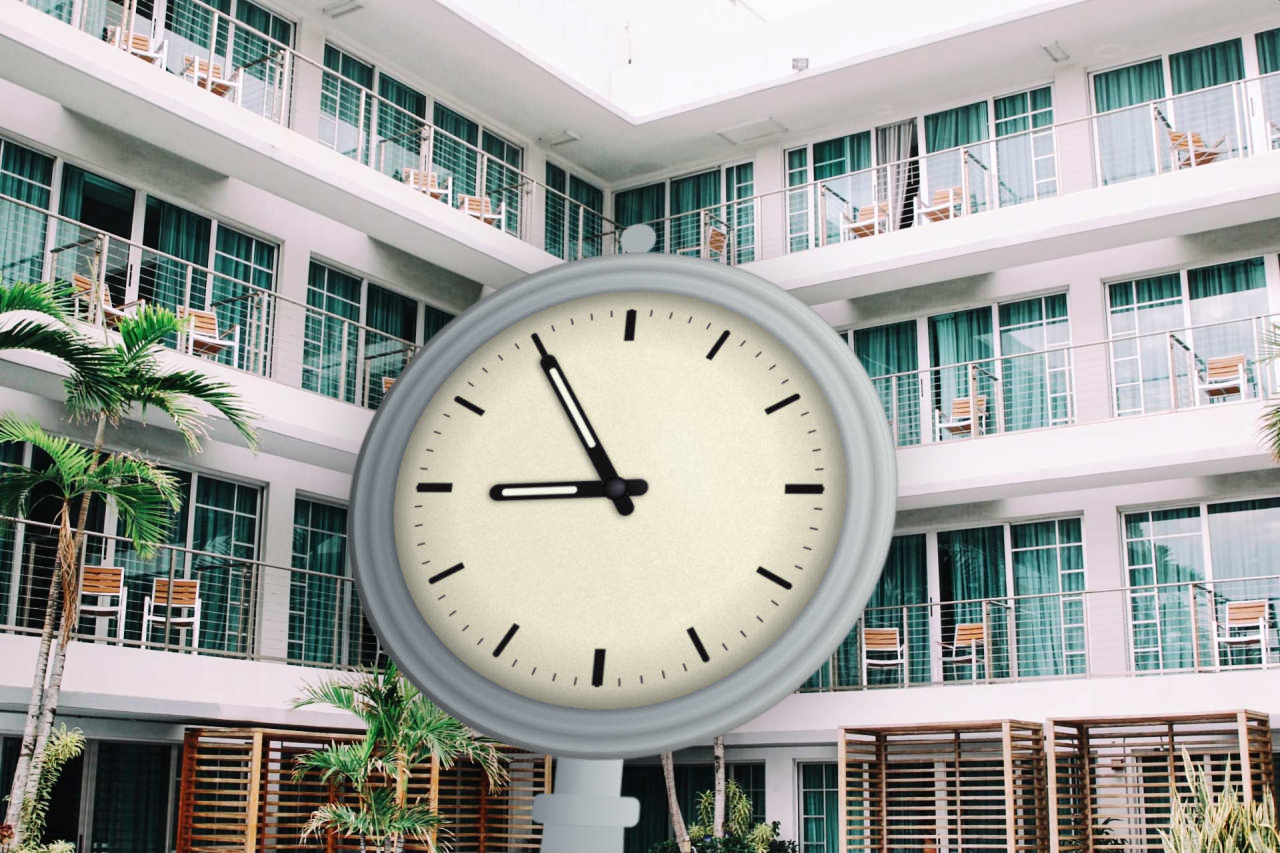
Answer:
8:55
